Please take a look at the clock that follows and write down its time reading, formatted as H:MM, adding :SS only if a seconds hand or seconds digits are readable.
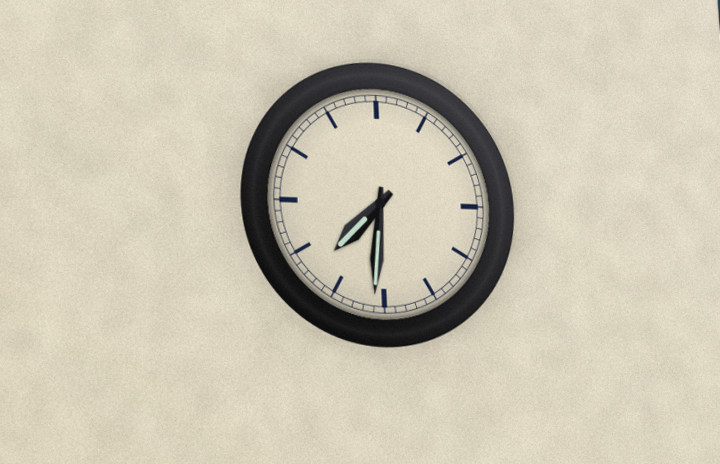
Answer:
7:31
